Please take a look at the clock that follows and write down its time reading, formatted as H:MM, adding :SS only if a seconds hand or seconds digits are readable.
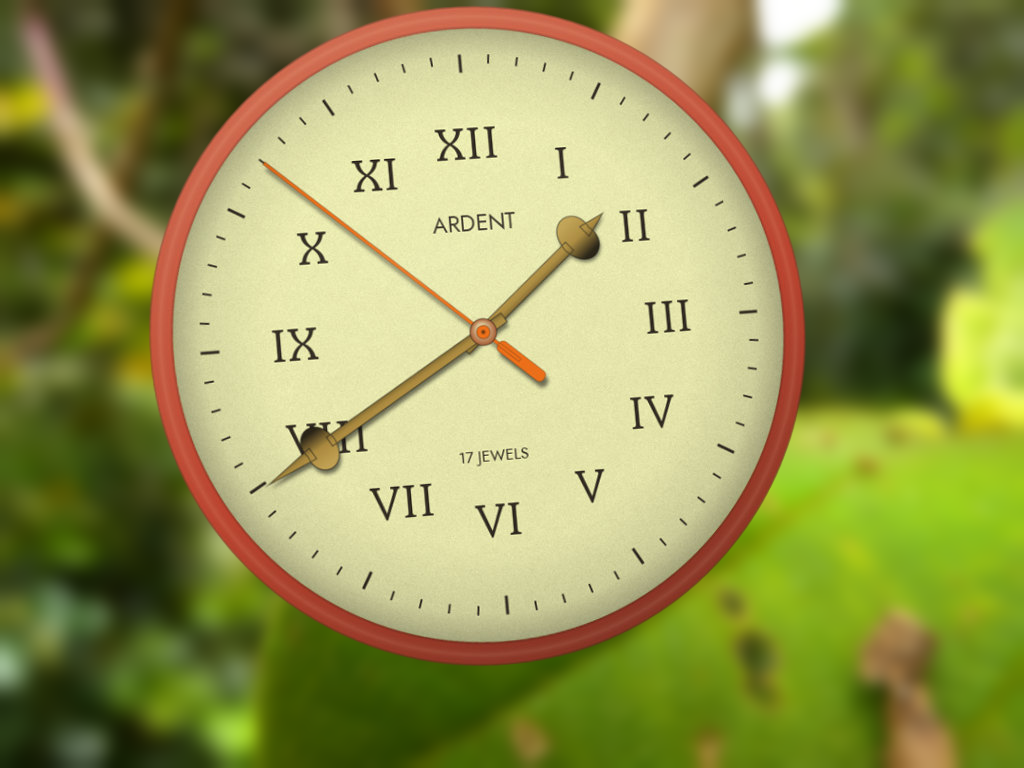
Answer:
1:39:52
